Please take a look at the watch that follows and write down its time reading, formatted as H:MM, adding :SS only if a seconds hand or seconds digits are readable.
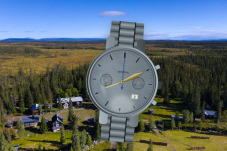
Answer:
8:10
